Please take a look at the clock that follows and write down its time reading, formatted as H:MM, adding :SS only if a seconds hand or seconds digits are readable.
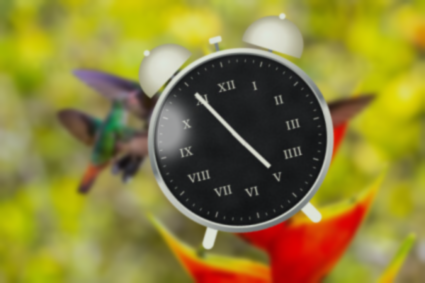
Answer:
4:55
